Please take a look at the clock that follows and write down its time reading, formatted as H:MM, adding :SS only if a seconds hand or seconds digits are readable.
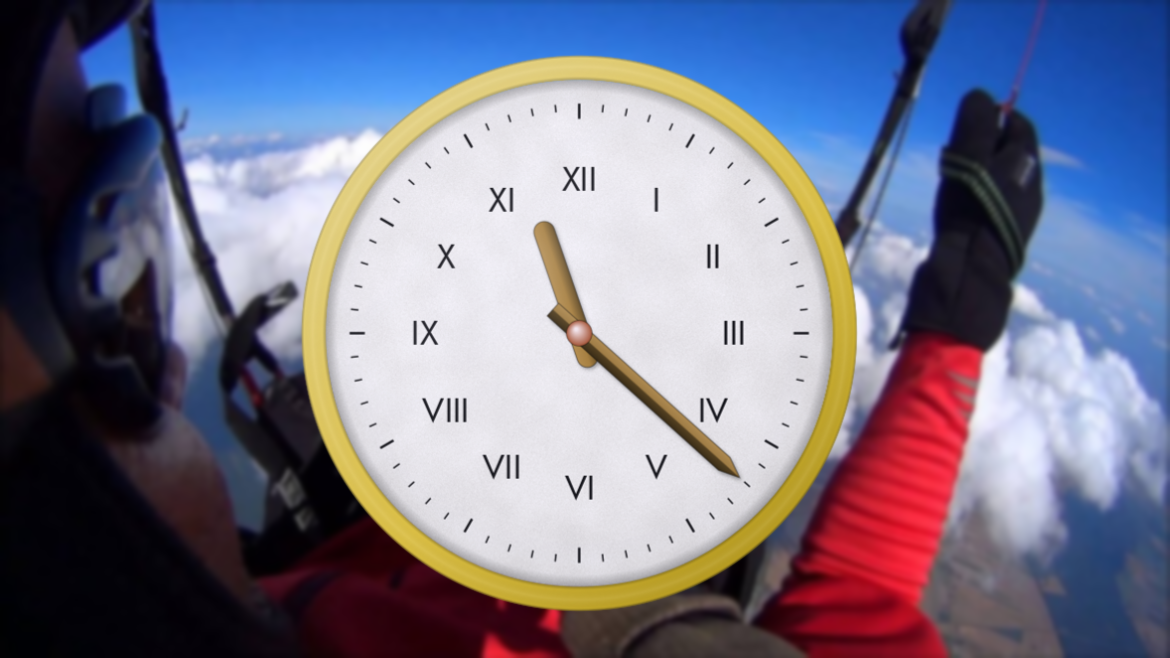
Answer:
11:22
